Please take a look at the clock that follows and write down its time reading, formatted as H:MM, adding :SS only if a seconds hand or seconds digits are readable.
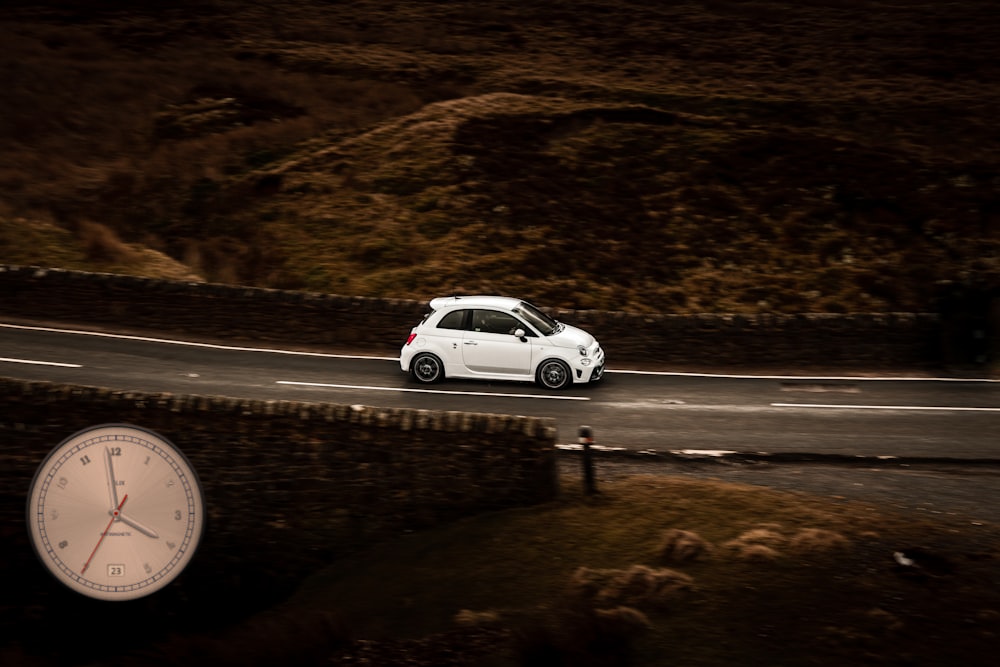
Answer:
3:58:35
